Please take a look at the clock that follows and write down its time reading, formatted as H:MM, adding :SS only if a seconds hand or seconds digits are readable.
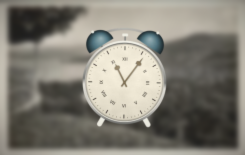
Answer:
11:06
